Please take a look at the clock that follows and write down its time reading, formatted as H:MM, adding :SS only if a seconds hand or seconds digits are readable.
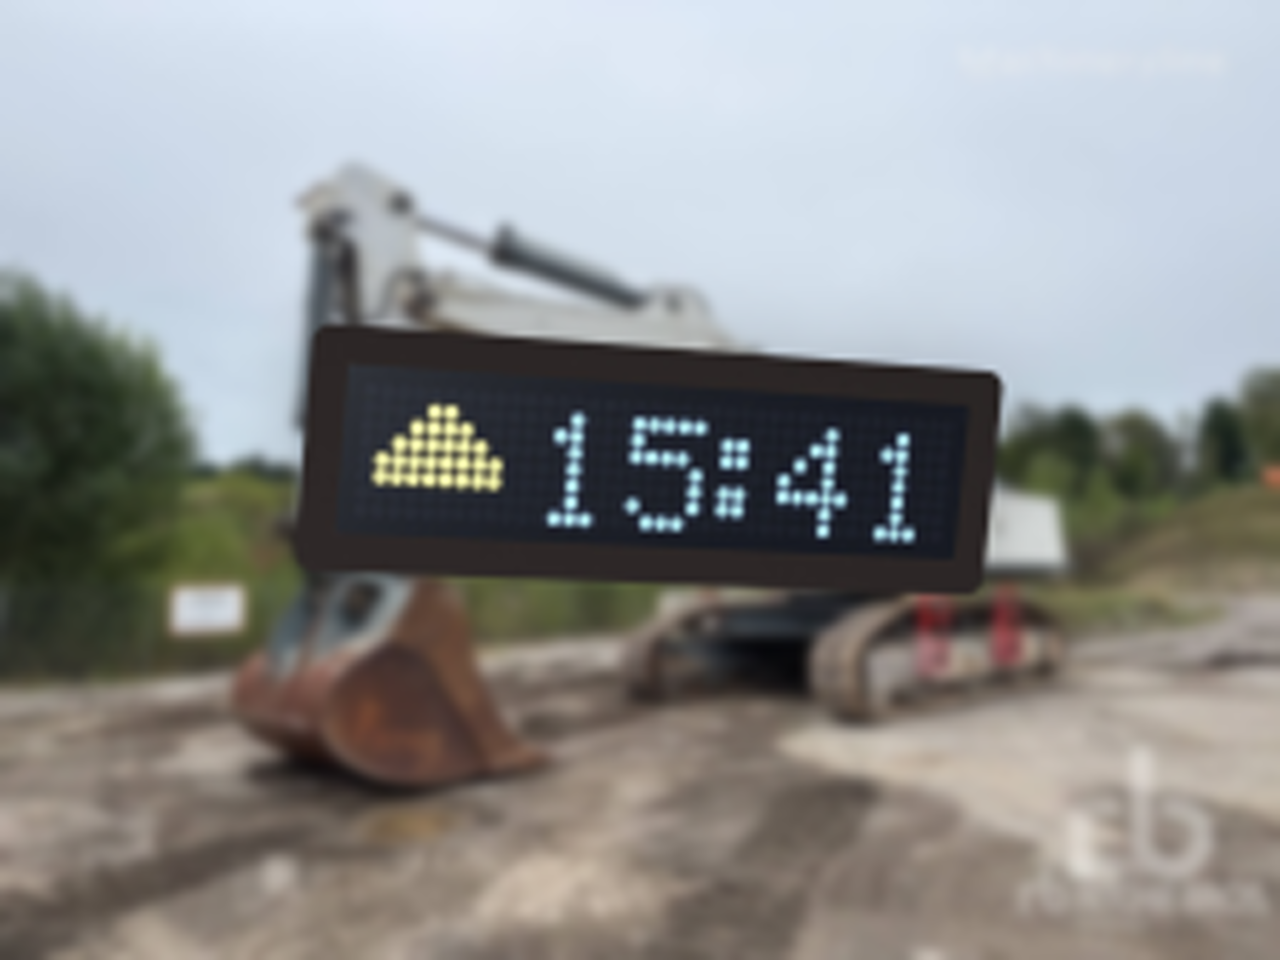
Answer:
15:41
